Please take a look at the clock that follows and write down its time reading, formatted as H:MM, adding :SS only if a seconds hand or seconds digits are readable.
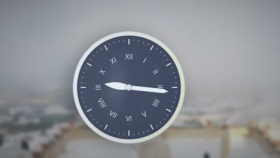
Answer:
9:16
